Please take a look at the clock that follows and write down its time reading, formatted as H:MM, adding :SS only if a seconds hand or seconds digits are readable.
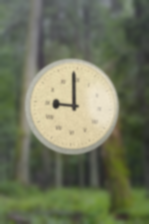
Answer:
8:59
